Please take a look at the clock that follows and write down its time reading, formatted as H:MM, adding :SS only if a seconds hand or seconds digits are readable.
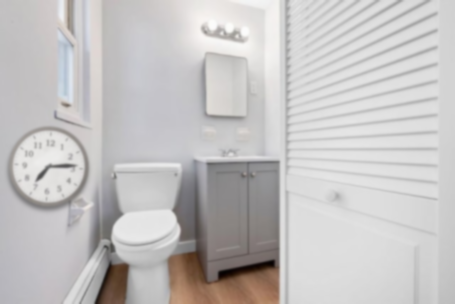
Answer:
7:14
